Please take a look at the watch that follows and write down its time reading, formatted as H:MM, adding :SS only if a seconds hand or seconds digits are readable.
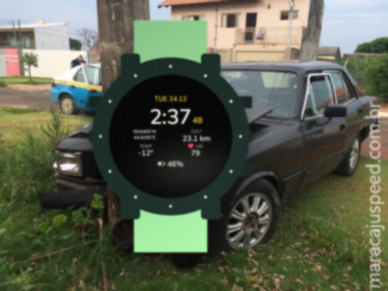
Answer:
2:37
